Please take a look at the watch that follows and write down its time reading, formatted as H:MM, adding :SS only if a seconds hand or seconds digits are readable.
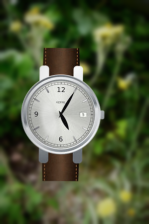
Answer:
5:05
